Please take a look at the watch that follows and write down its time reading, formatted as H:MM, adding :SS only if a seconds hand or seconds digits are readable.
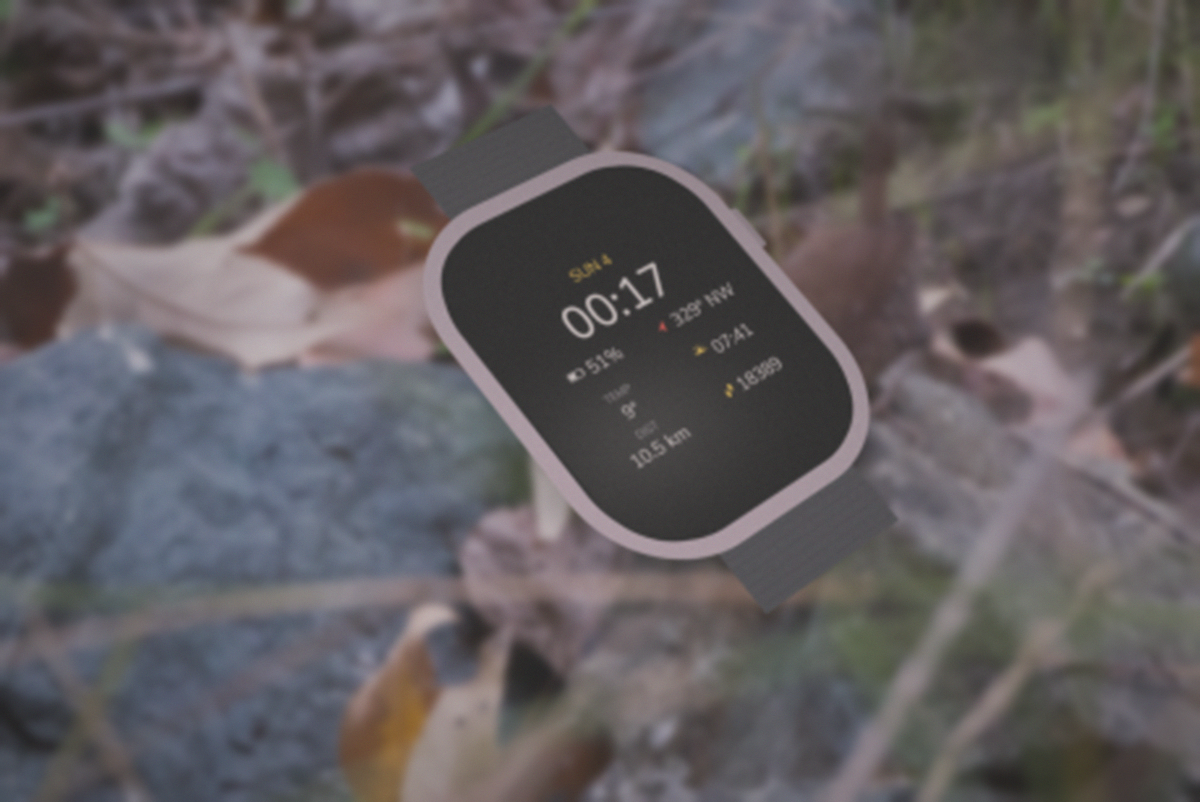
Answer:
0:17
